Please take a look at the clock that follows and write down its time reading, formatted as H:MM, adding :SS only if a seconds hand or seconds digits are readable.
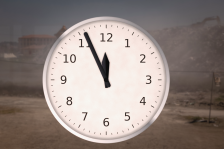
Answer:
11:56
